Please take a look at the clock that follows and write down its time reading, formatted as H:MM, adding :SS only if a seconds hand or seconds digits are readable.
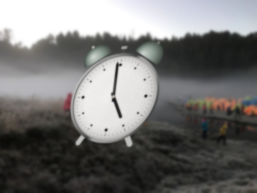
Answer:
4:59
